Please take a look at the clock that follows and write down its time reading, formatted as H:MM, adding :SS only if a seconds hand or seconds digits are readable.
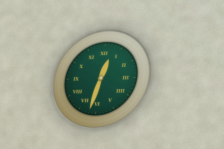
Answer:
12:32
